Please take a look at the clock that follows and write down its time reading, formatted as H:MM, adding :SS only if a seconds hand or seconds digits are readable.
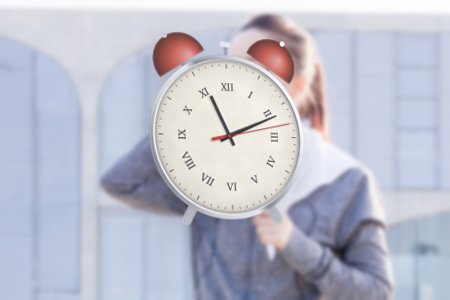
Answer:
11:11:13
